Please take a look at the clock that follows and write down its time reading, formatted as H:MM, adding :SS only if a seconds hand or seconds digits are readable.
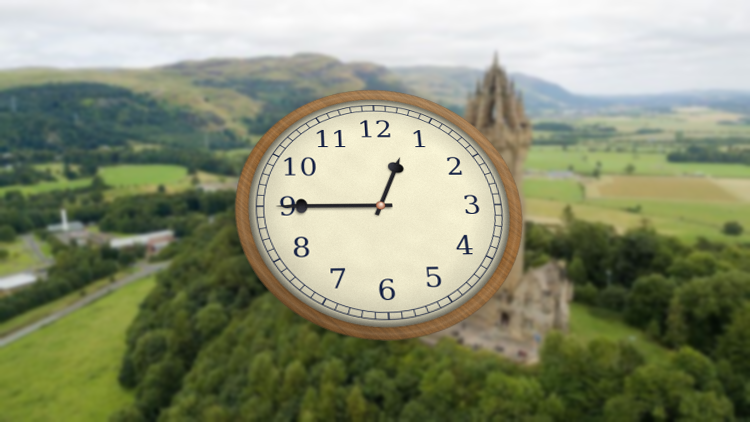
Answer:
12:45
